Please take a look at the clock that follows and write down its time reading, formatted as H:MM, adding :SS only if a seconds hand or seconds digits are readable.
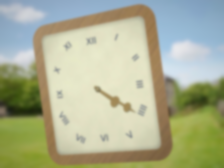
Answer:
4:21
